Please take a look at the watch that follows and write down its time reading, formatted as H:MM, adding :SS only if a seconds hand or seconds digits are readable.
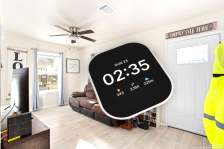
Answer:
2:35
